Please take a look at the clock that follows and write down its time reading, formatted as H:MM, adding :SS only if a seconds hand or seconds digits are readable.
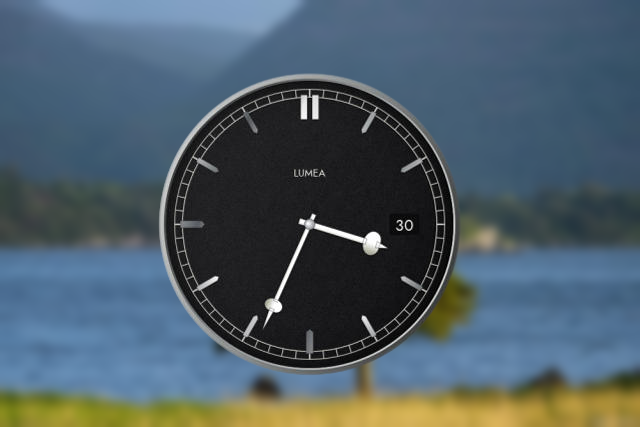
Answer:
3:34
